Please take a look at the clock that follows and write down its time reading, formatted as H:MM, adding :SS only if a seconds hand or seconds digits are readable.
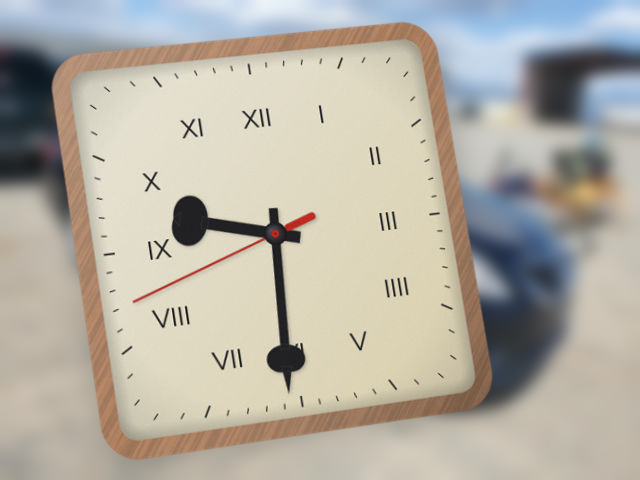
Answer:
9:30:42
